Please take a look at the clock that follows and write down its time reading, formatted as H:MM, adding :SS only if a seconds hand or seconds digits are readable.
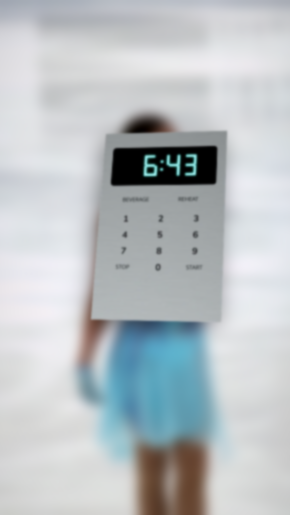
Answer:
6:43
